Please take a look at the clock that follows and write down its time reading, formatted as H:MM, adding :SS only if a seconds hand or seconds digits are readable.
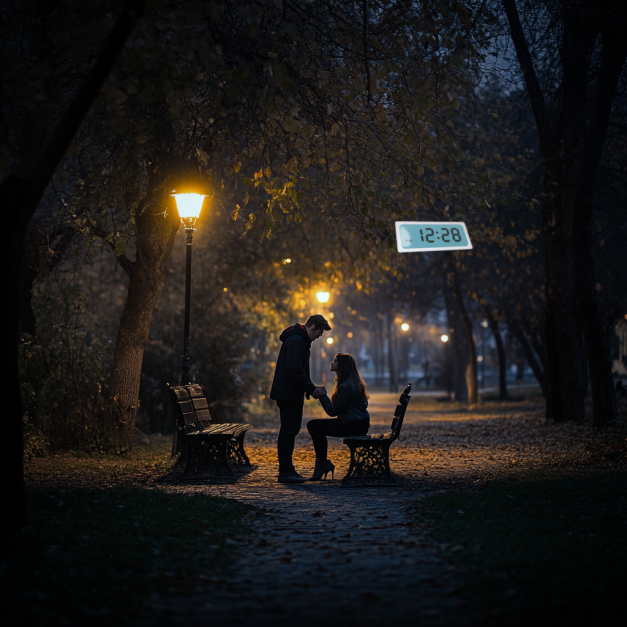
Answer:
12:28
